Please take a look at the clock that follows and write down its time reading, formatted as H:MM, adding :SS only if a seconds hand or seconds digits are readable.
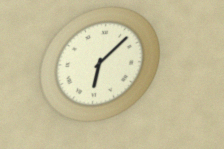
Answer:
6:07
